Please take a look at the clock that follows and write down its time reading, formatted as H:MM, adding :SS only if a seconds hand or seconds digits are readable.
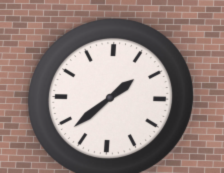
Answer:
1:38
